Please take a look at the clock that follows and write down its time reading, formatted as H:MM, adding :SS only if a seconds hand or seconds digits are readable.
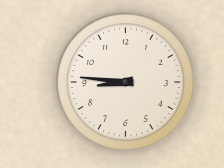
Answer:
8:46
